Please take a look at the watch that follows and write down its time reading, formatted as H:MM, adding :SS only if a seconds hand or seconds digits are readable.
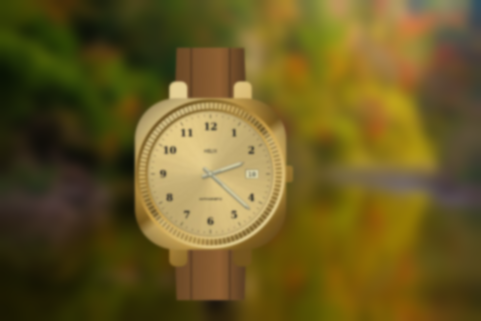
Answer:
2:22
